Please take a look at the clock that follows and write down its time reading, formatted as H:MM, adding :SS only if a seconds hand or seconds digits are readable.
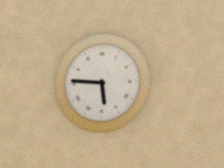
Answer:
5:46
